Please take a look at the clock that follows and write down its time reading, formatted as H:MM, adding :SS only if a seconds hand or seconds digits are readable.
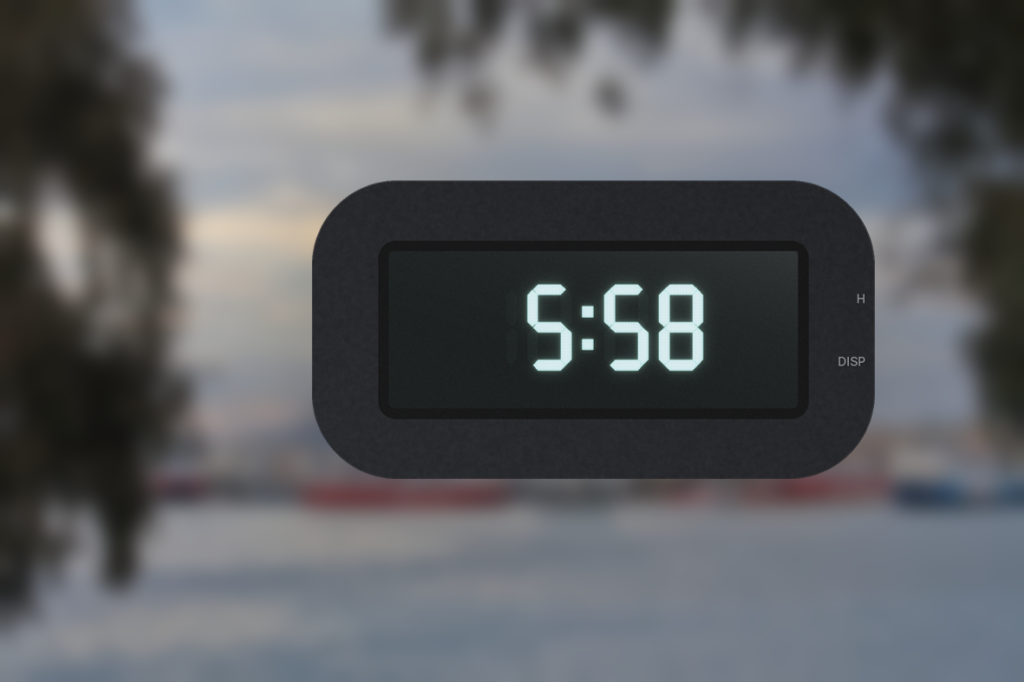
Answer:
5:58
